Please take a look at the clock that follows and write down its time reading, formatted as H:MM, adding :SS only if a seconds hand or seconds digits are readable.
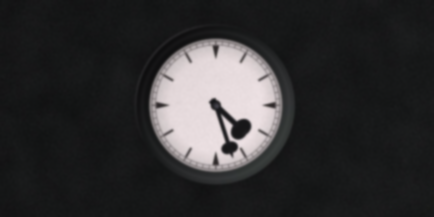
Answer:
4:27
